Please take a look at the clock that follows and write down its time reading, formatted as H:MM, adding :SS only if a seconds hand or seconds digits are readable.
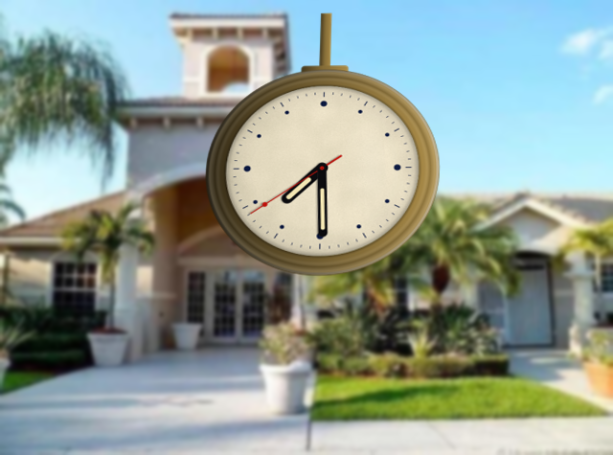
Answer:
7:29:39
